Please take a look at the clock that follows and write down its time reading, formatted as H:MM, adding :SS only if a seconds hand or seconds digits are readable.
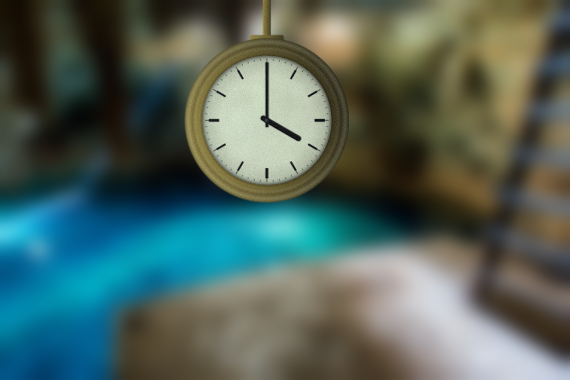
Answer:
4:00
